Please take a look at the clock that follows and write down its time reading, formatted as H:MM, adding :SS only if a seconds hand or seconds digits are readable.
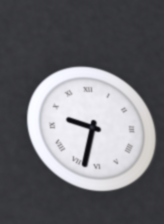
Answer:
9:33
